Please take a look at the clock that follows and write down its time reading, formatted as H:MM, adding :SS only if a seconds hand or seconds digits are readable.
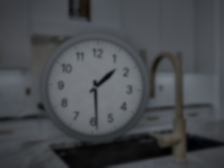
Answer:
1:29
